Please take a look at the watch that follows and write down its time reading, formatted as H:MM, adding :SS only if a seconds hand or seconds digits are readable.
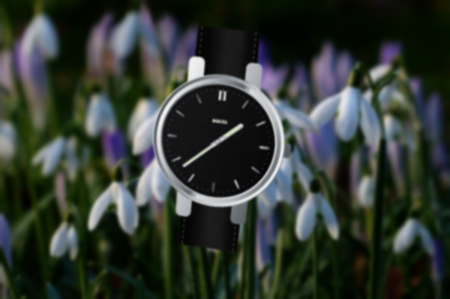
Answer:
1:38
